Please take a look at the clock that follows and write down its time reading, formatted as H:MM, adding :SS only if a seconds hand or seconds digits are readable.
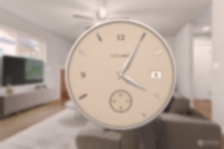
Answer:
4:05
